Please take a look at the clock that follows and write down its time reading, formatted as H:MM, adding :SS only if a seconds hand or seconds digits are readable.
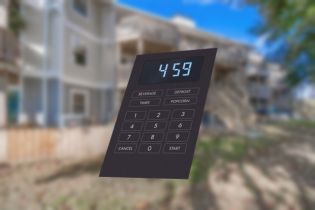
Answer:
4:59
